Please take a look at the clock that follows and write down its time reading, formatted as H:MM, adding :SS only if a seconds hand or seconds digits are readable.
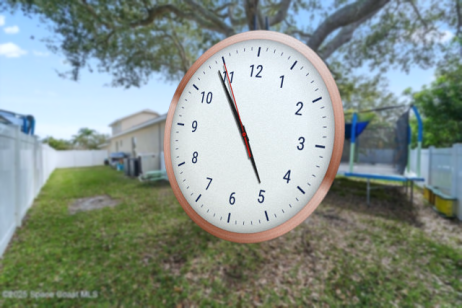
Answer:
4:53:55
